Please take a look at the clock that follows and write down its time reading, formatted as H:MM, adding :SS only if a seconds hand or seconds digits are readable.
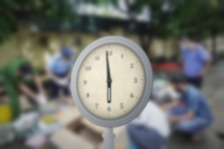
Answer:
5:59
